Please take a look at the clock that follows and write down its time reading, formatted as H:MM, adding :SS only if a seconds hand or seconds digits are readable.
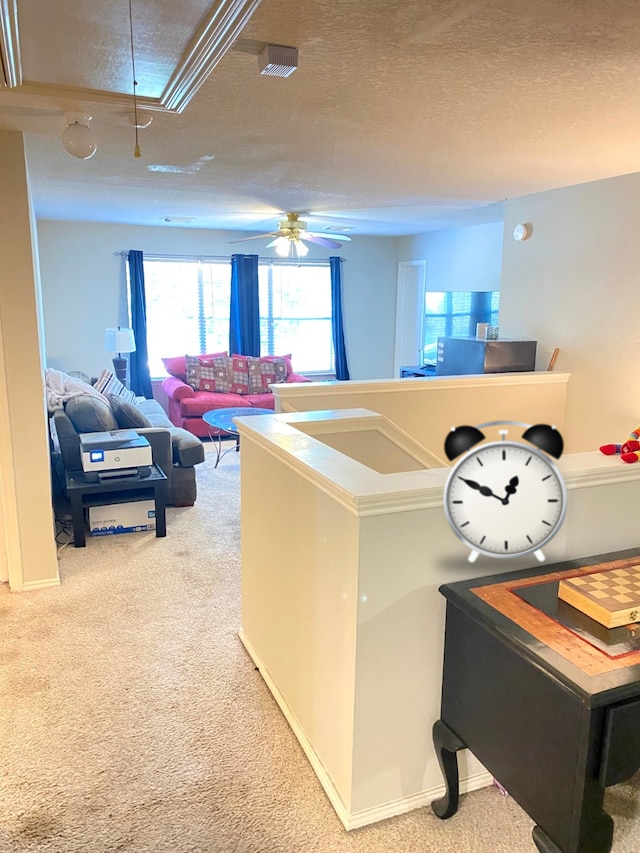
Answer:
12:50
